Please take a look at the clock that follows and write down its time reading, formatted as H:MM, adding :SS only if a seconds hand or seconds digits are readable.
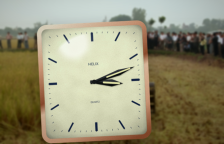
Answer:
3:12
